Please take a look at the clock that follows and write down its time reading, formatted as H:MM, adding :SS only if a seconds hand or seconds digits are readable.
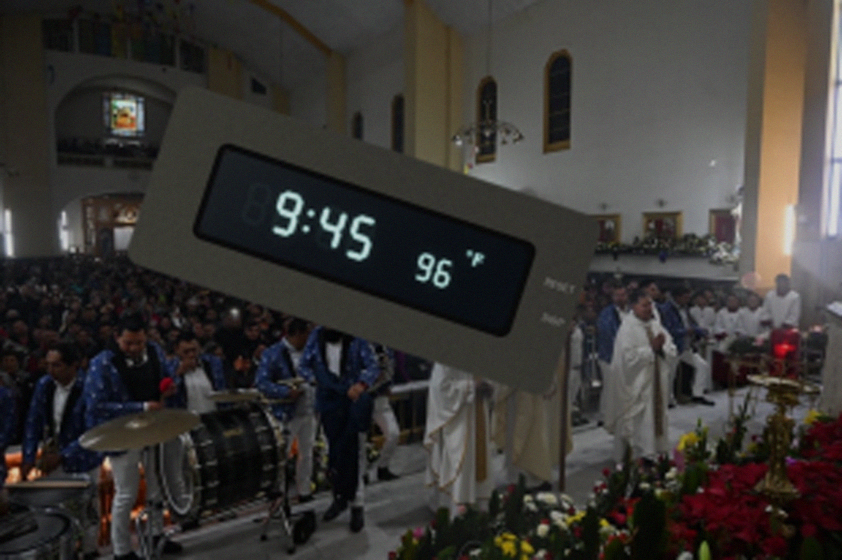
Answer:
9:45
